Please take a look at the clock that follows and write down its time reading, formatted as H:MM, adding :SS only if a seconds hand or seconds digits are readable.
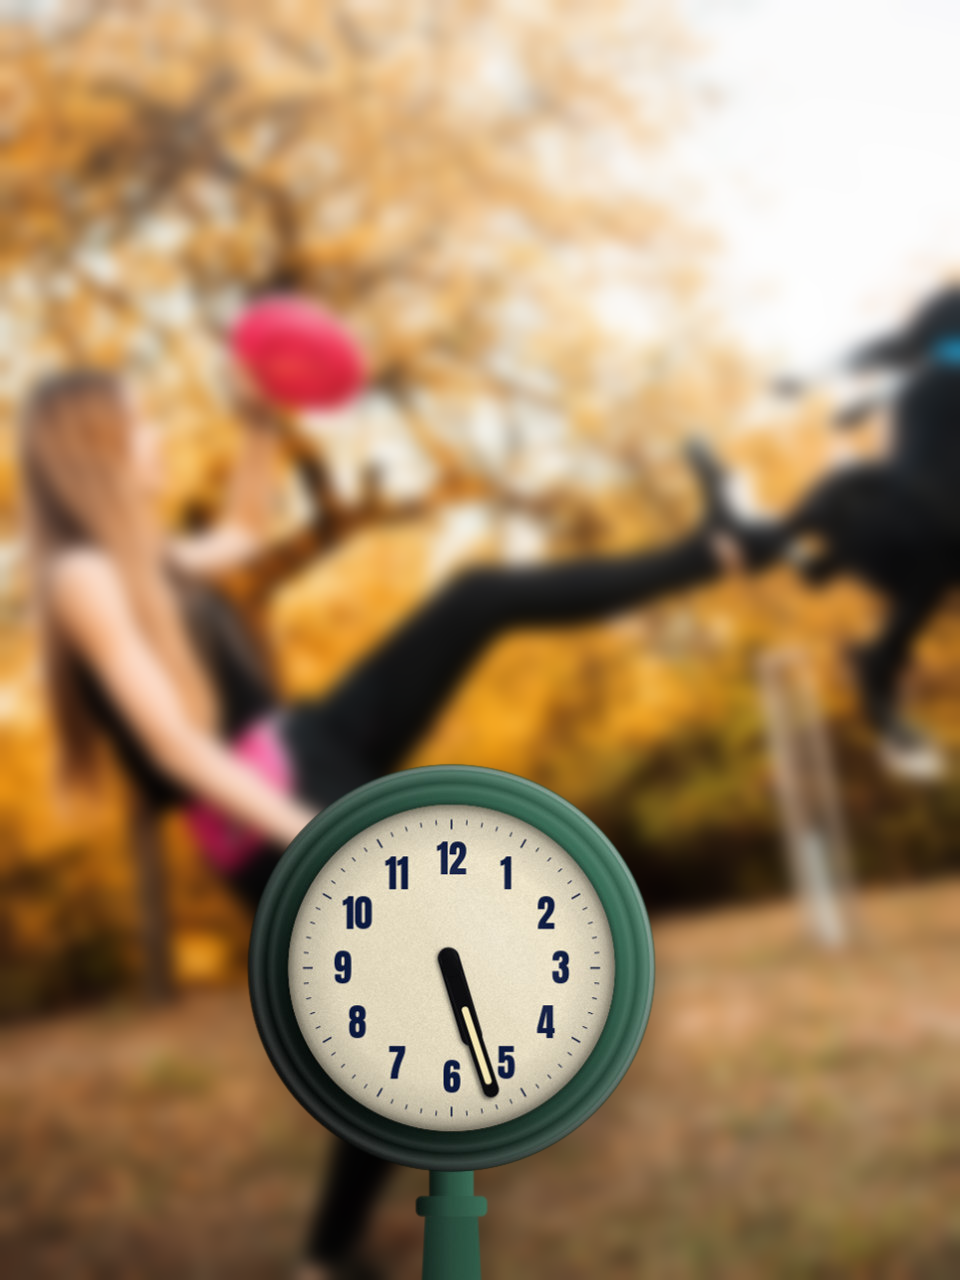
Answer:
5:27
